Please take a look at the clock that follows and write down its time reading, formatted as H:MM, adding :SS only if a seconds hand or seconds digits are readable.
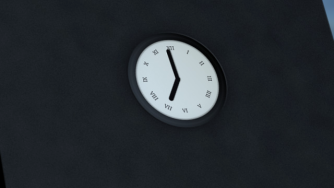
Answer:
6:59
